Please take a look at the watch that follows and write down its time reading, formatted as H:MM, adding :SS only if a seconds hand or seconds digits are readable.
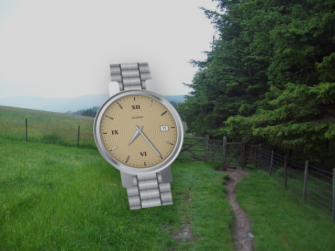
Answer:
7:25
